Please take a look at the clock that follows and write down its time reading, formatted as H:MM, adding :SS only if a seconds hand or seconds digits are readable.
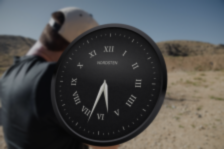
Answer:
5:33
